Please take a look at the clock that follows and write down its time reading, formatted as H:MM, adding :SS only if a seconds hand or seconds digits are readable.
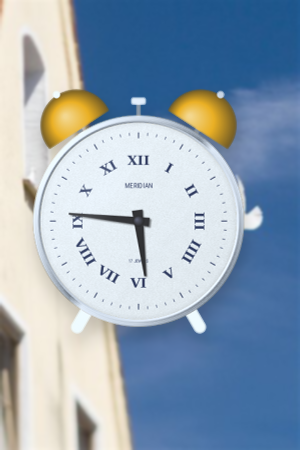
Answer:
5:46
